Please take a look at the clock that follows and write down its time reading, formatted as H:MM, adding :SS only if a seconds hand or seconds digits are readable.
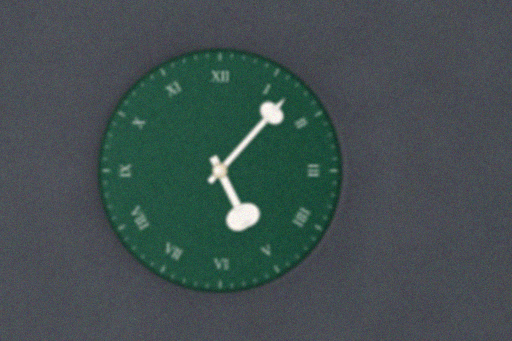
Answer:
5:07
